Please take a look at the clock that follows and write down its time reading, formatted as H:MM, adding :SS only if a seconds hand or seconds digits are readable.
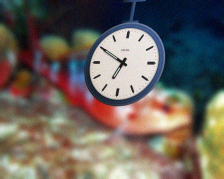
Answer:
6:50
